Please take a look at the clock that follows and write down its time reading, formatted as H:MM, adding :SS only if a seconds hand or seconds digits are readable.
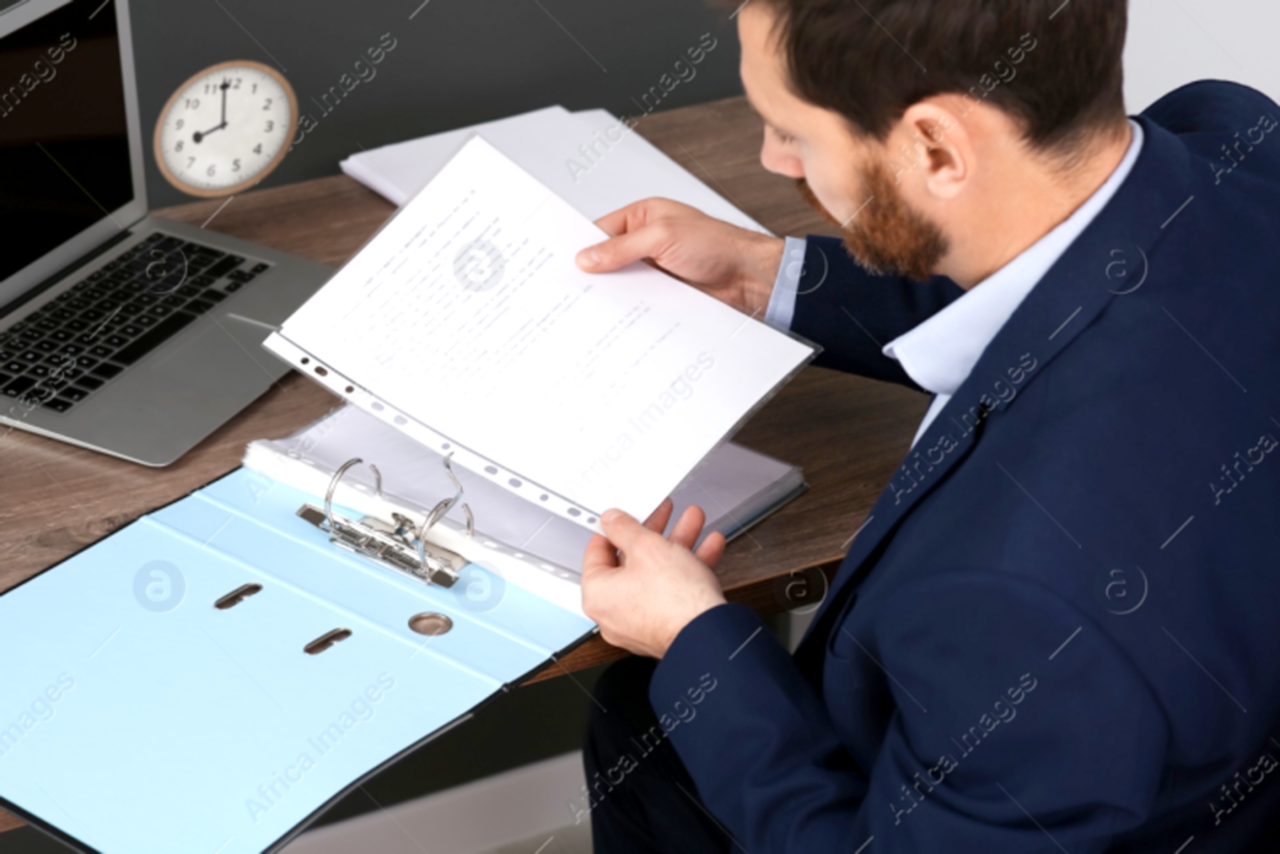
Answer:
7:58
